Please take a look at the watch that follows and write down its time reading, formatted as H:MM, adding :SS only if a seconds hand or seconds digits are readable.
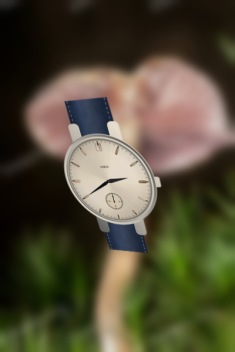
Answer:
2:40
